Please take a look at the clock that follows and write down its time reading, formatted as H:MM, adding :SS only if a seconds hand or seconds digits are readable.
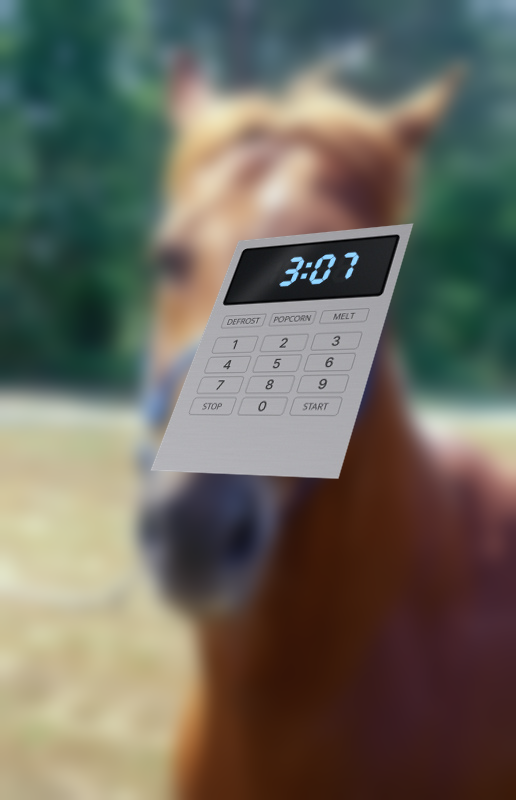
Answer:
3:07
